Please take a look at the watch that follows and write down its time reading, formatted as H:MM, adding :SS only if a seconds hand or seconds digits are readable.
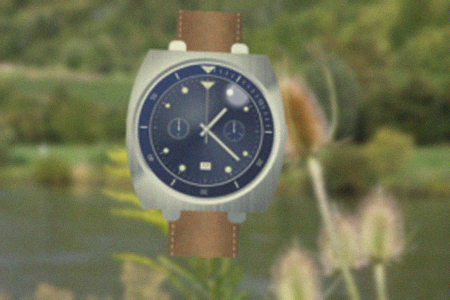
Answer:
1:22
